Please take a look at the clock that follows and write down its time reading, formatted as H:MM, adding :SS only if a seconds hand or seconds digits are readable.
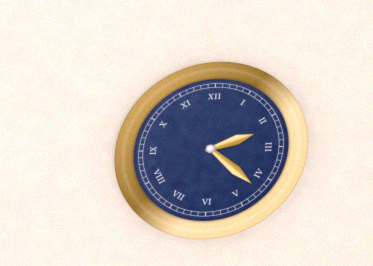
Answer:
2:22
